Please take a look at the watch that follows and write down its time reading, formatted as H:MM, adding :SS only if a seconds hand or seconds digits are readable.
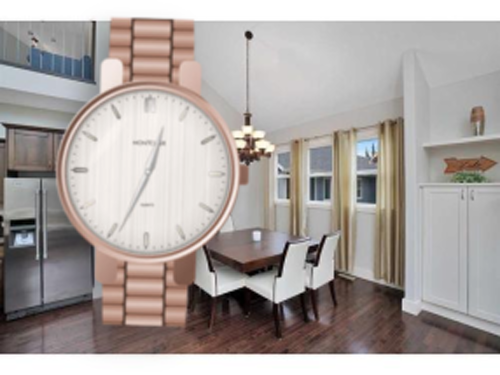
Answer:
12:34
